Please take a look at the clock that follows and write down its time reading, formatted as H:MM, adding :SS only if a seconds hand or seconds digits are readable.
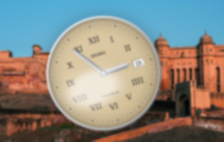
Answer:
2:54
